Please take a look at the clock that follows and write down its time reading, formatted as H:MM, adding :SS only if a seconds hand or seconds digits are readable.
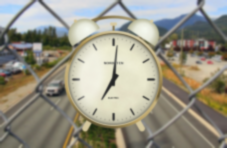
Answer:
7:01
